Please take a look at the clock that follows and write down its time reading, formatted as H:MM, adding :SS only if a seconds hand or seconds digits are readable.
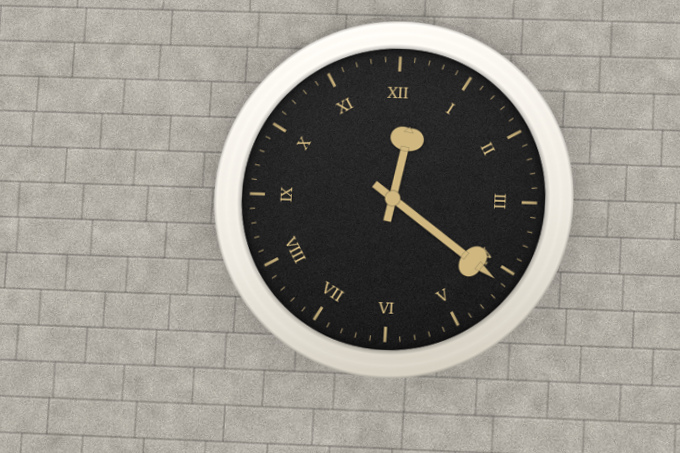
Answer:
12:21
